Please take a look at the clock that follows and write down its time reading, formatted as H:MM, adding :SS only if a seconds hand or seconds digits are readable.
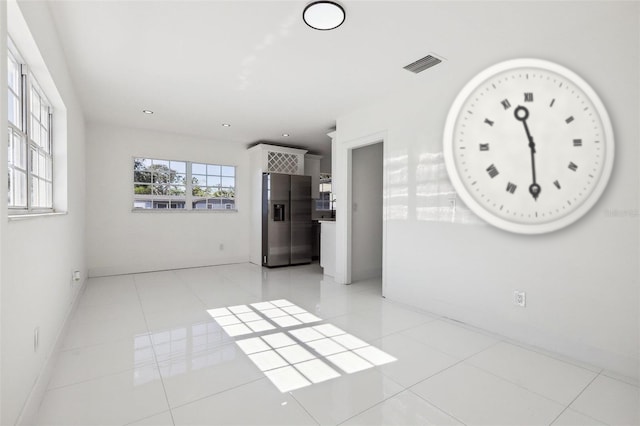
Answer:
11:30
